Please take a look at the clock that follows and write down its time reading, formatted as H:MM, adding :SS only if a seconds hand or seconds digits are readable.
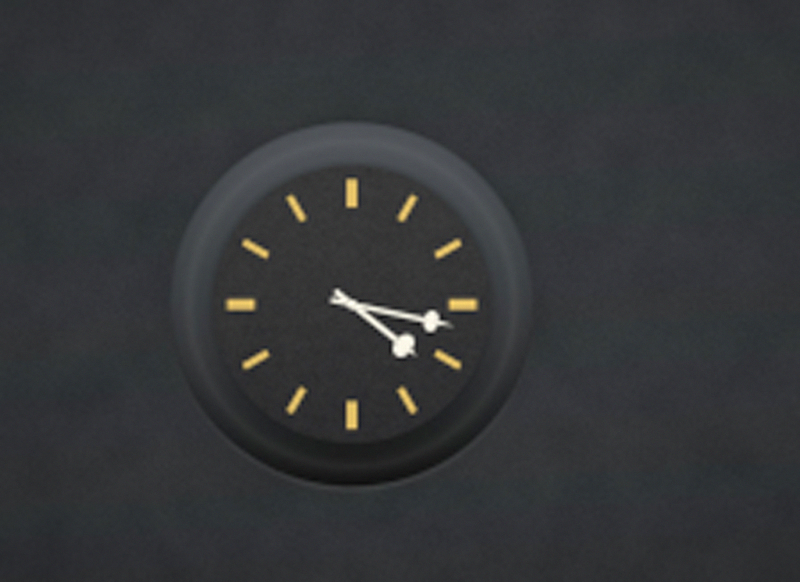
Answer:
4:17
